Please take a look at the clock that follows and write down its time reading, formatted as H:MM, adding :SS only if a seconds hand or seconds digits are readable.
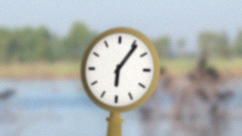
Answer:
6:06
